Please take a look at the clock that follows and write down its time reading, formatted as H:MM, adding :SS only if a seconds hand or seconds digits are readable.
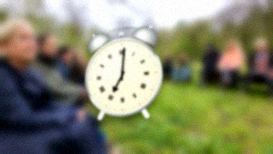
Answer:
7:01
